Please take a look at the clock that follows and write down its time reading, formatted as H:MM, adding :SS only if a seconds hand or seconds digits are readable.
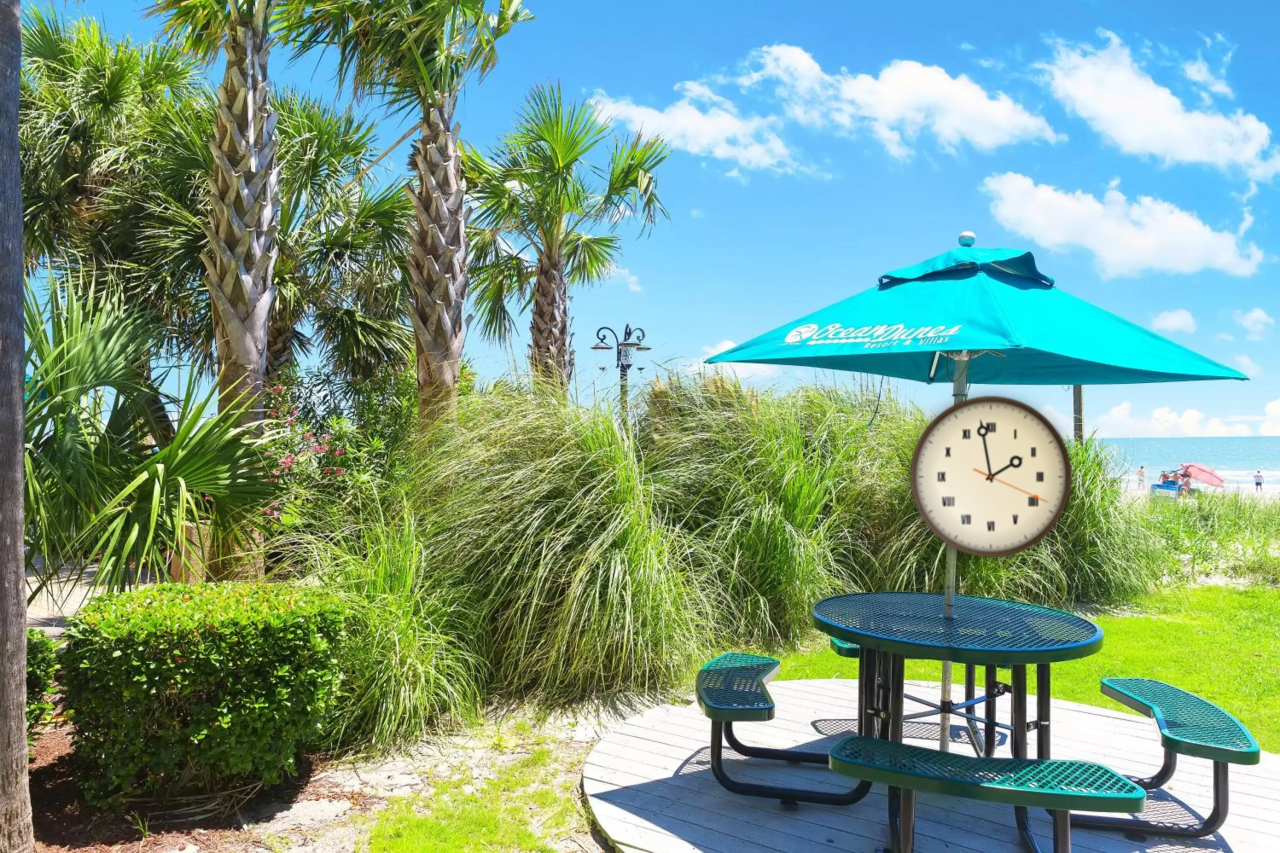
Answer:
1:58:19
